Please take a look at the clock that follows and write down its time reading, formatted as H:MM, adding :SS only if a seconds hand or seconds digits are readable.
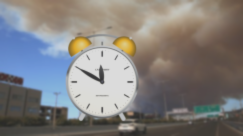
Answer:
11:50
